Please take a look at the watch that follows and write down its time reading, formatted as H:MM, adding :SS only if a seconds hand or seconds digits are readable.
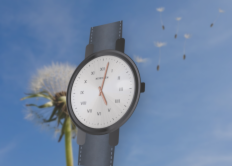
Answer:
5:02
